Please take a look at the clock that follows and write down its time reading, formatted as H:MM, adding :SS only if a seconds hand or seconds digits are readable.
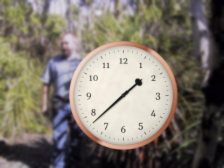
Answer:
1:38
